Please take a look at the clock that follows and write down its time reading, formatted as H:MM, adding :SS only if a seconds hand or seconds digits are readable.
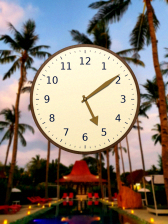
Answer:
5:09
